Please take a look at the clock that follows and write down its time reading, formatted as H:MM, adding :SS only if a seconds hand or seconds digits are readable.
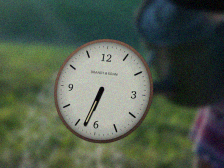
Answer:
6:33
